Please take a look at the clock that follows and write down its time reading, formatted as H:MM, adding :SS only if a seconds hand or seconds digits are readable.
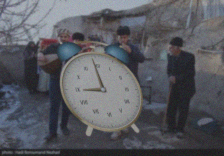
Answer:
8:59
